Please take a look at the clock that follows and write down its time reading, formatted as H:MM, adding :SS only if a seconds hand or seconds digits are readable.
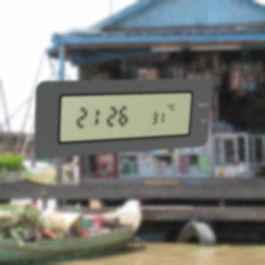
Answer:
21:26
